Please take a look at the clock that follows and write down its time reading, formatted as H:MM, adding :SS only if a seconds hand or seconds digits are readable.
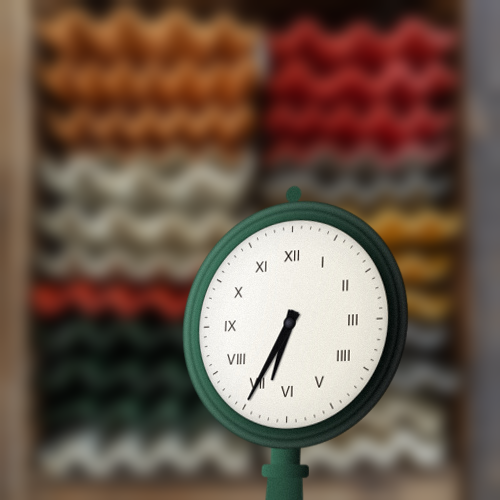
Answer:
6:35
